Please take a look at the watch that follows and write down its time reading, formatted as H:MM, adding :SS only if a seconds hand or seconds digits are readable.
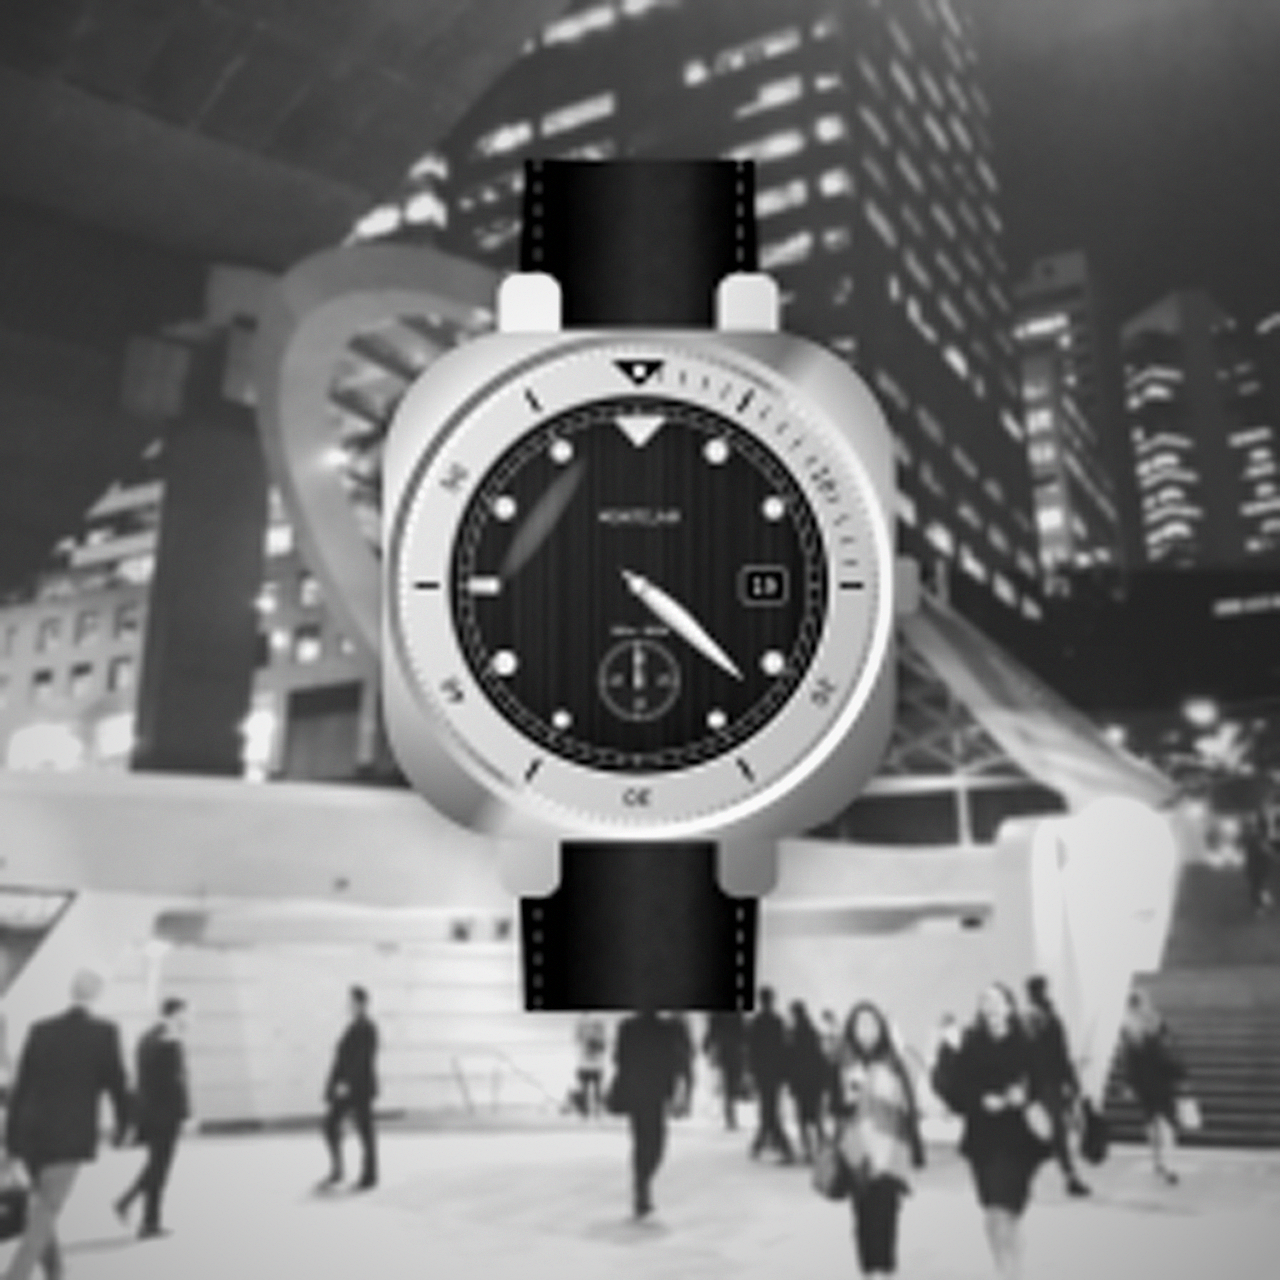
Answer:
4:22
